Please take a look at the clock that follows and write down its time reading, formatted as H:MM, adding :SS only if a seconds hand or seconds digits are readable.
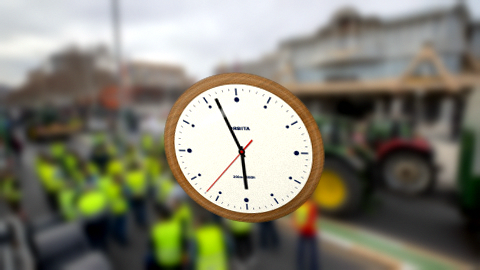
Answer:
5:56:37
